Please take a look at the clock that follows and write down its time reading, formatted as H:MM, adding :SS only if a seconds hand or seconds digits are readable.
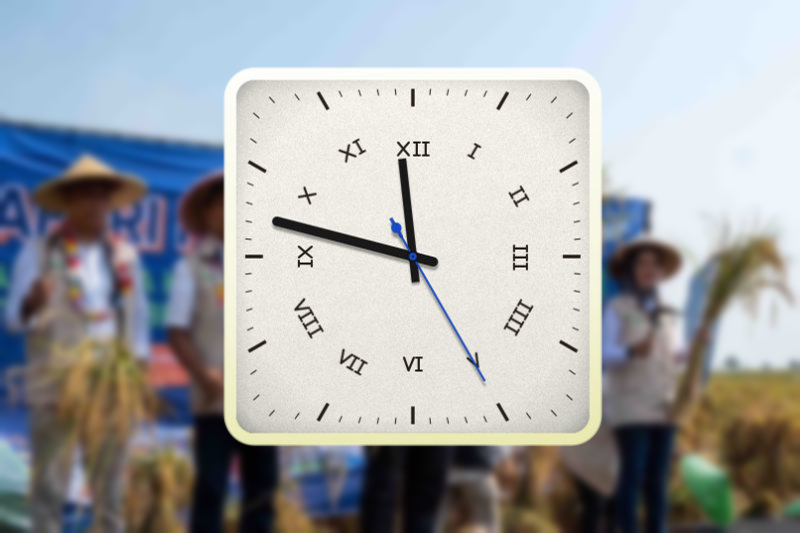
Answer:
11:47:25
